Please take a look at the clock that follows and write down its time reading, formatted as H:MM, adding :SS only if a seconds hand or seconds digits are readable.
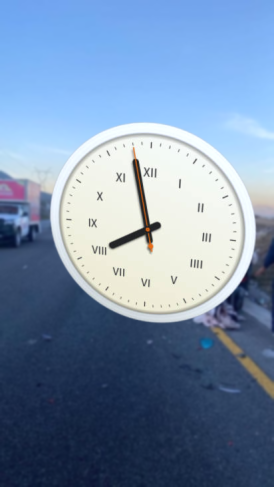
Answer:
7:57:58
